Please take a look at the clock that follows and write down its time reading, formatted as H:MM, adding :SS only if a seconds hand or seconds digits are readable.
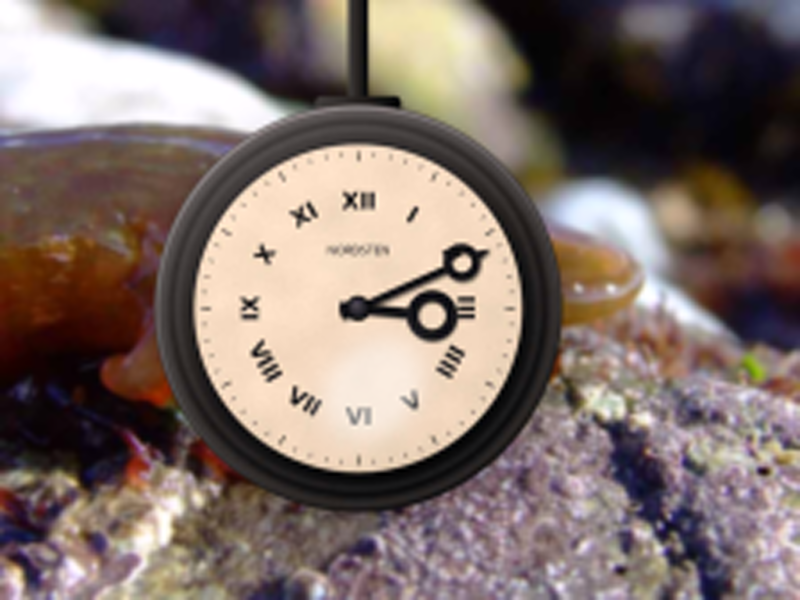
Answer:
3:11
